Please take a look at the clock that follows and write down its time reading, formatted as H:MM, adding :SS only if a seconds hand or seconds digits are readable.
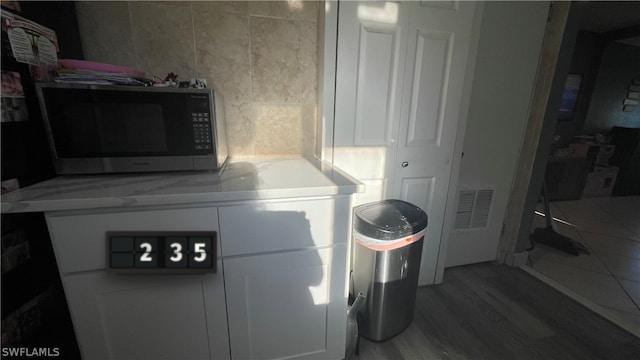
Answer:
2:35
